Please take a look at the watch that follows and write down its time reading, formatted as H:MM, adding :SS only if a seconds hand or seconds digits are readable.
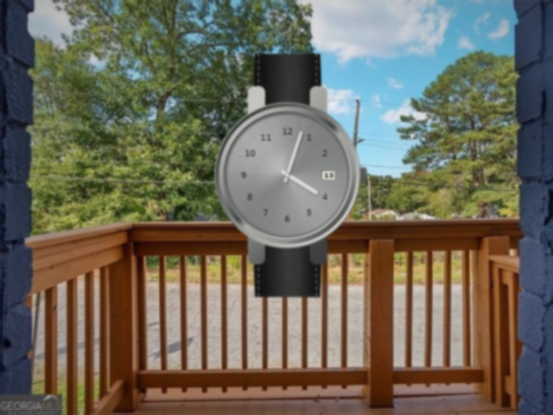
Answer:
4:03
